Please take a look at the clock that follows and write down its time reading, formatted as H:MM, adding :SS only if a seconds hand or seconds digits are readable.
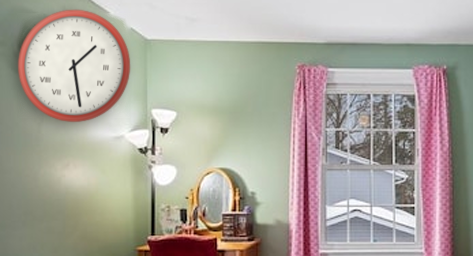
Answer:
1:28
